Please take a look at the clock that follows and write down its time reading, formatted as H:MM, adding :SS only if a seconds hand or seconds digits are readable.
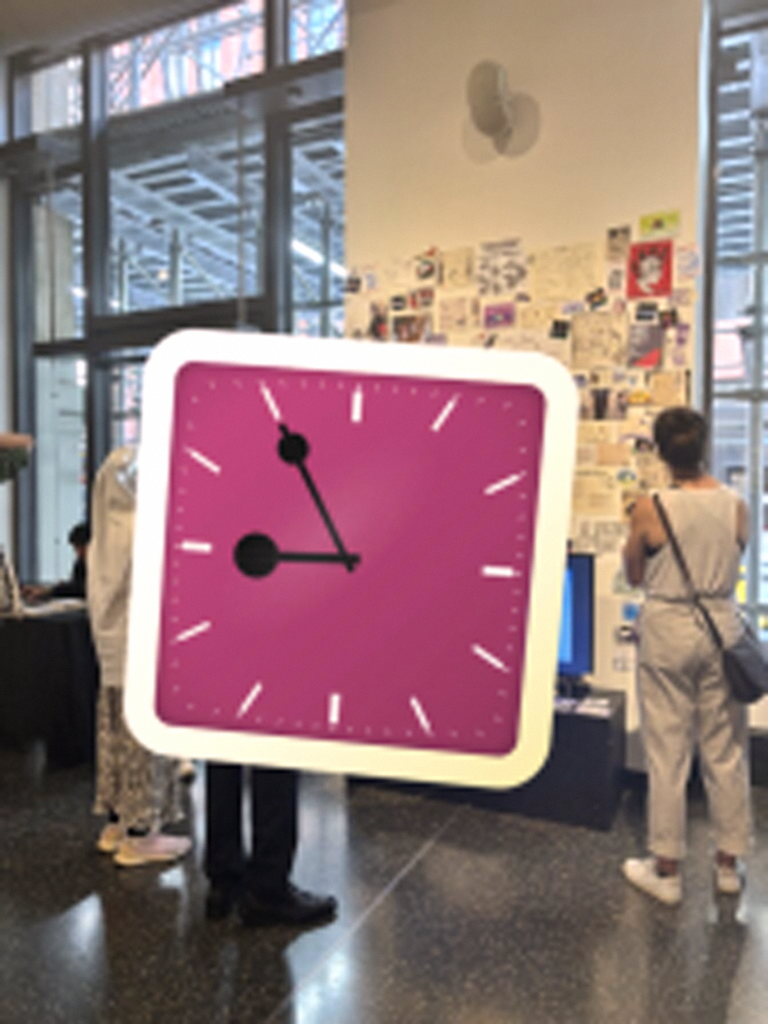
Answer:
8:55
